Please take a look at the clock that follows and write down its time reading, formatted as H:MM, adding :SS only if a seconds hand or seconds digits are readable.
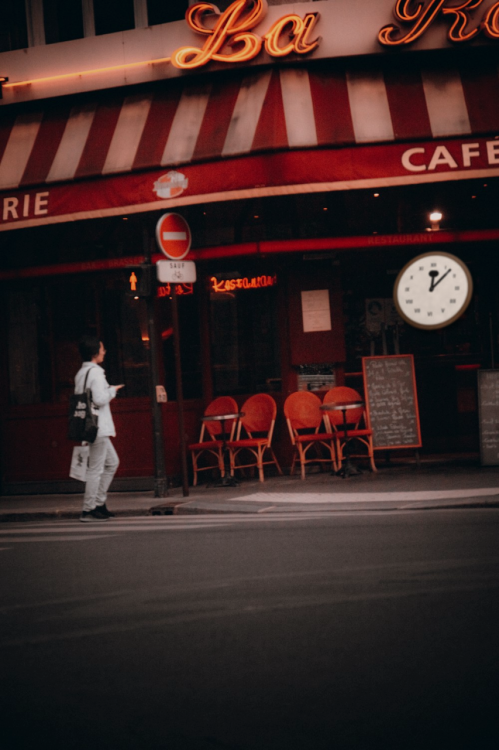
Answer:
12:07
